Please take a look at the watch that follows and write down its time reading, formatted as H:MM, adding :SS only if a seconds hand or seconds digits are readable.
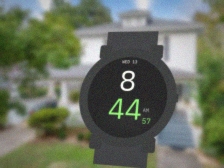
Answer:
8:44
